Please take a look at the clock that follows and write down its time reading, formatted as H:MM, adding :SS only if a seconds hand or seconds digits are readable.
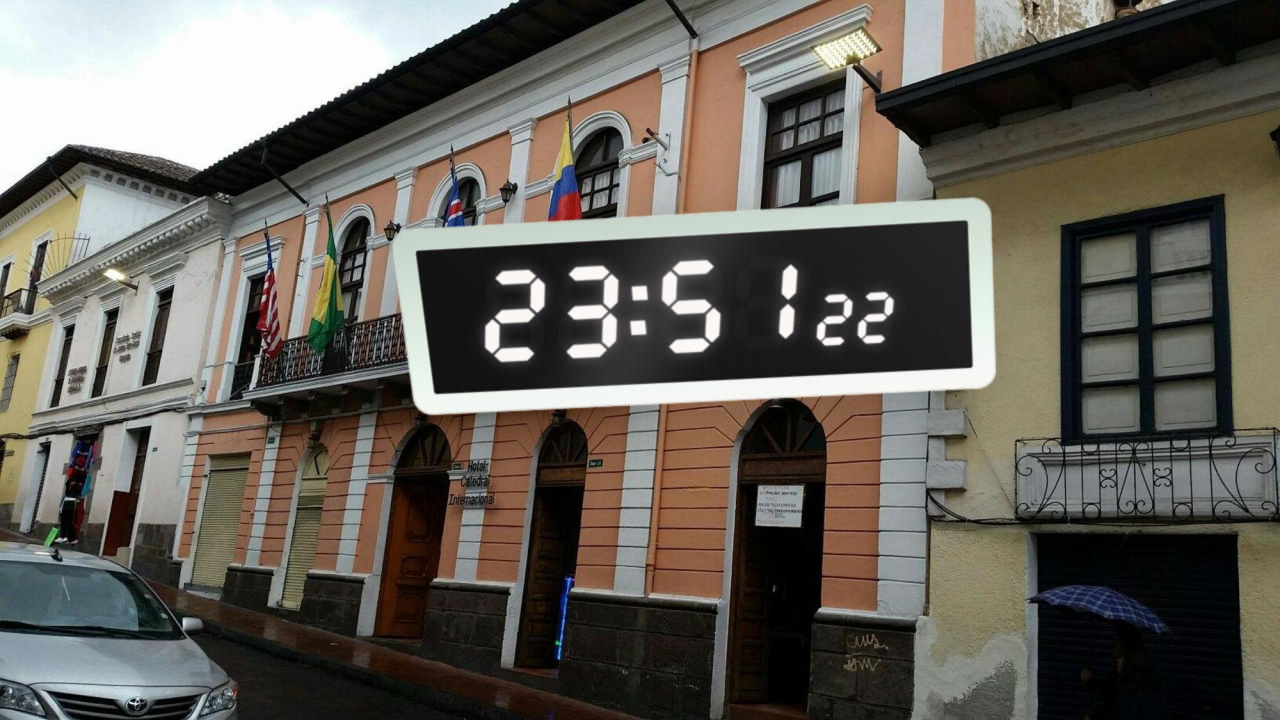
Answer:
23:51:22
